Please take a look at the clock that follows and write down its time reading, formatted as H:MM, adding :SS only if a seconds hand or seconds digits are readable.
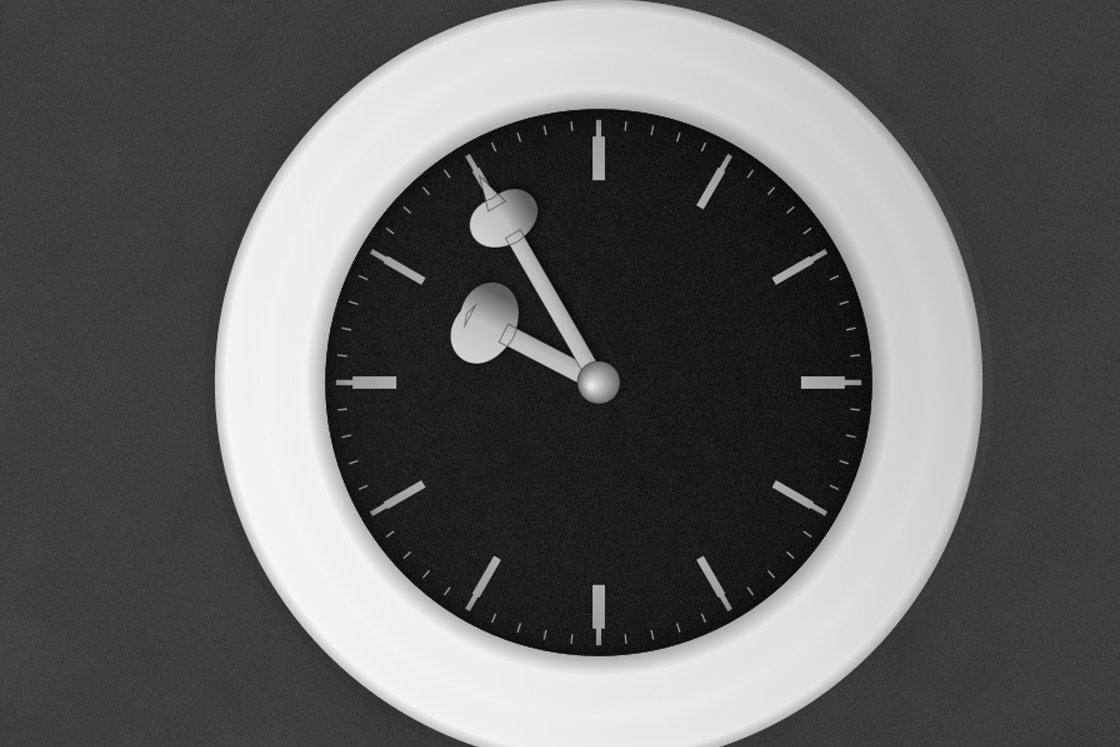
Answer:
9:55
